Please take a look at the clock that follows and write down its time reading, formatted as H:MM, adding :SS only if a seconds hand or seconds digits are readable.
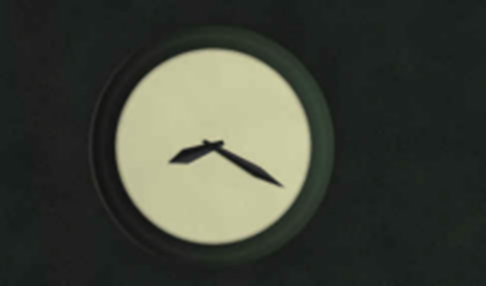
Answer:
8:20
